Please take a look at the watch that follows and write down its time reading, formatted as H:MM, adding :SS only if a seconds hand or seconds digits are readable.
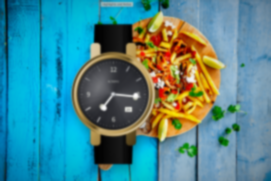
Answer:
7:16
